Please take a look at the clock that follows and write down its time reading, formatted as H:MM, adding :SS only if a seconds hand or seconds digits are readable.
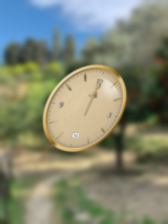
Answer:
12:00
